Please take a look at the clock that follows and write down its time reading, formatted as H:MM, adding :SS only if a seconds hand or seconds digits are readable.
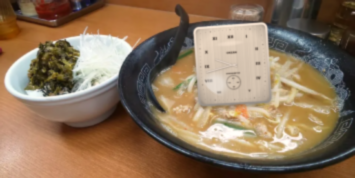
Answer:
9:43
